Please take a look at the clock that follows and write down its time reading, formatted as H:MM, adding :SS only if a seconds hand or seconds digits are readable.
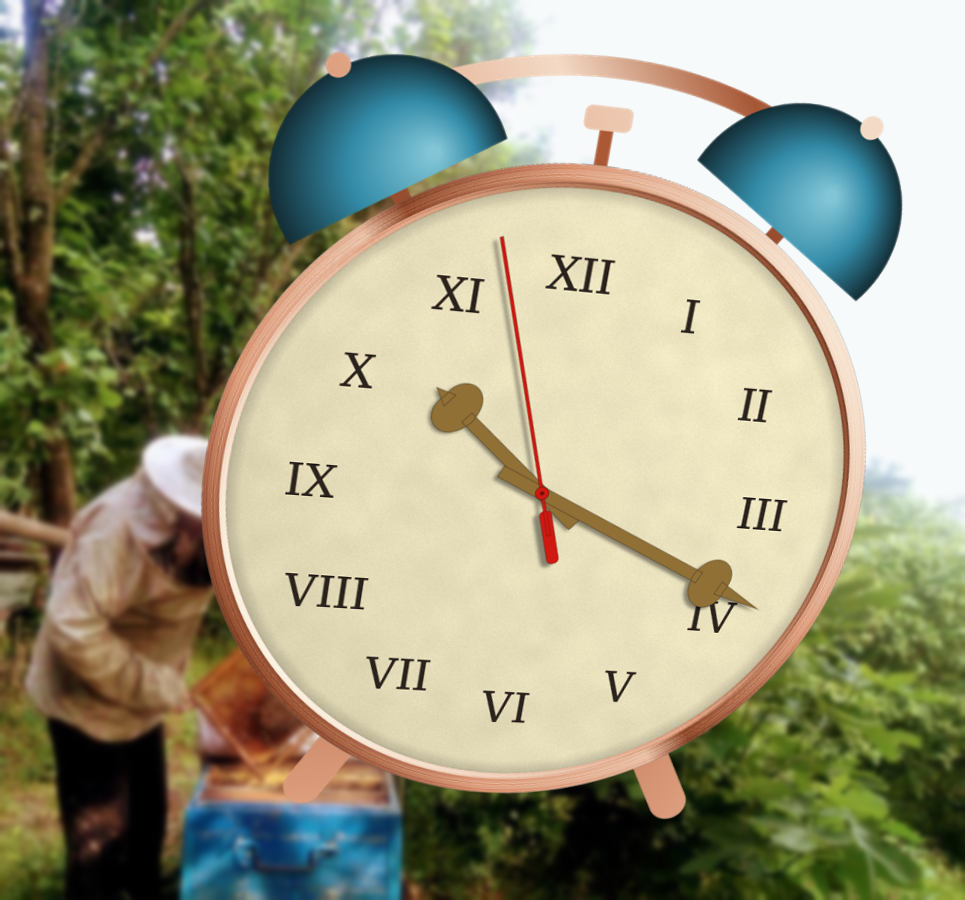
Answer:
10:18:57
